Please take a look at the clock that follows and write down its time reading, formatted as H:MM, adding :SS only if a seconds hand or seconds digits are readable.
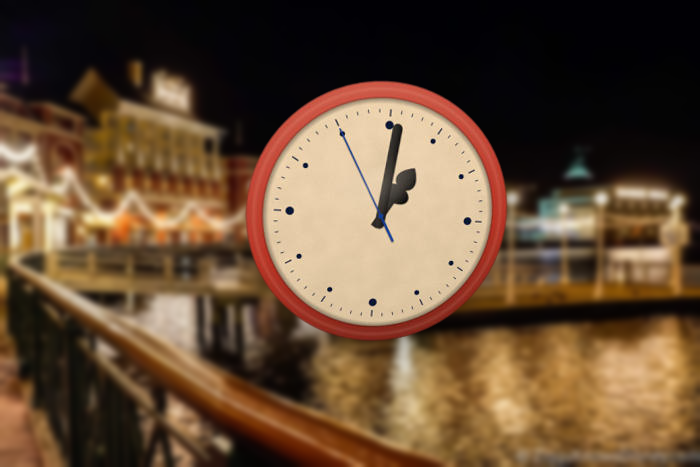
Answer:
1:00:55
